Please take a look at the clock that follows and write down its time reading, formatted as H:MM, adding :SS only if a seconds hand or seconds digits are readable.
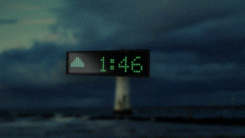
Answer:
1:46
